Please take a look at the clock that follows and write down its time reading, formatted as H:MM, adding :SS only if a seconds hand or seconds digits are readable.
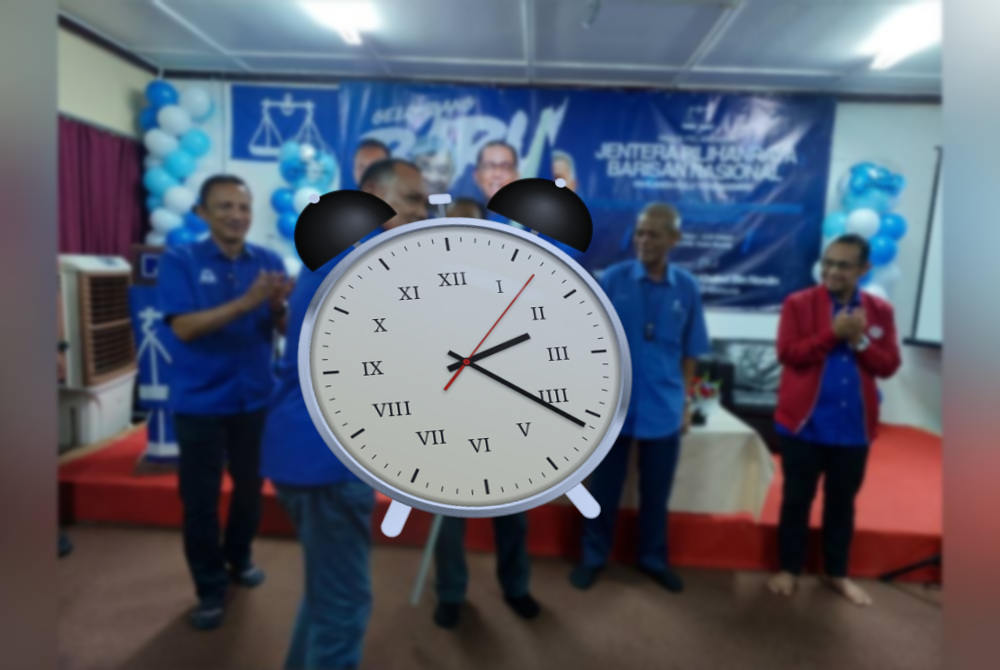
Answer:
2:21:07
